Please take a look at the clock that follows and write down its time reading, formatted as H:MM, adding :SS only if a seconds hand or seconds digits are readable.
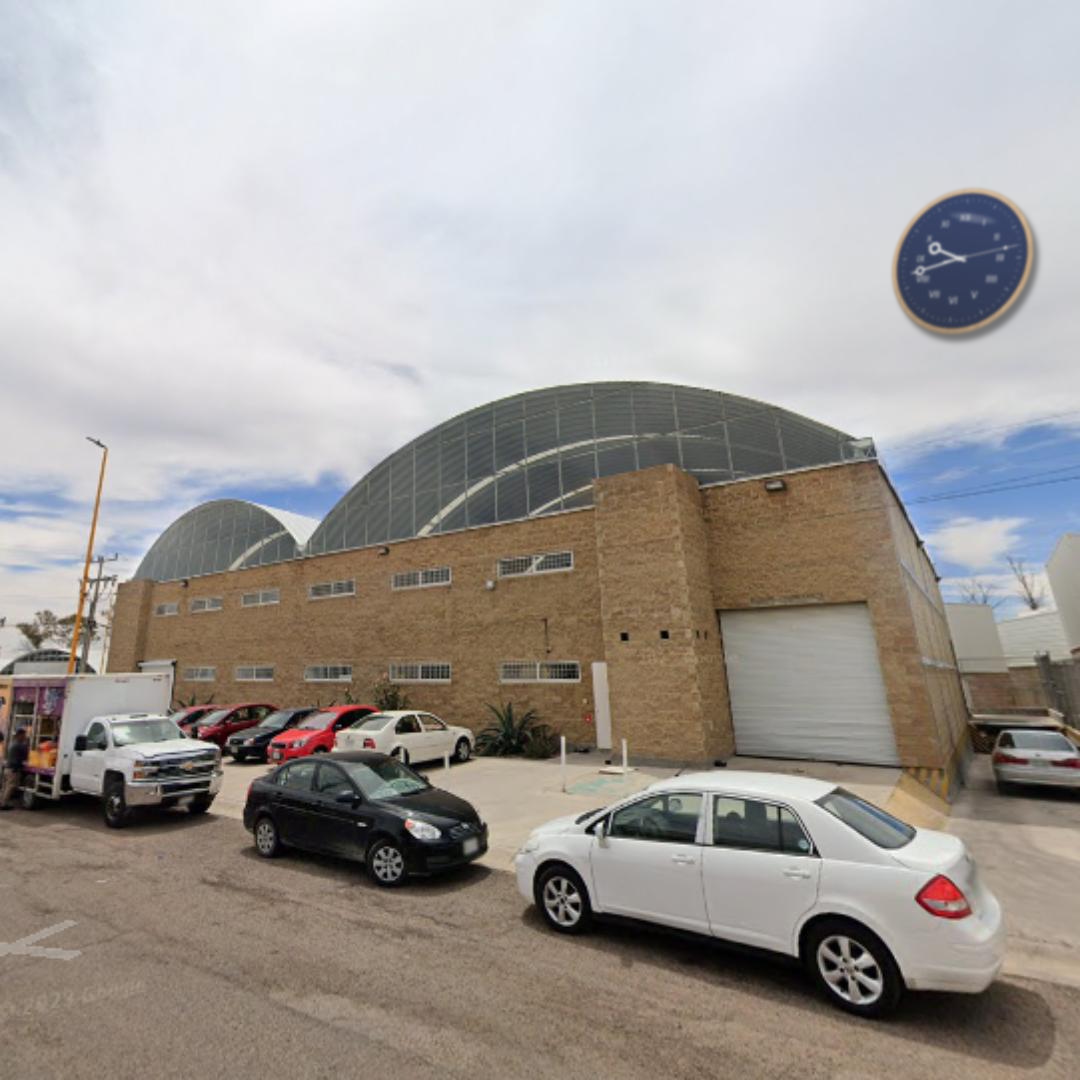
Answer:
9:42:13
